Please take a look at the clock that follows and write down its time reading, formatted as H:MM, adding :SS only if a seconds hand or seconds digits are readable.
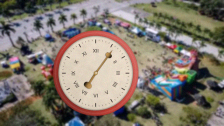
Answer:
7:06
